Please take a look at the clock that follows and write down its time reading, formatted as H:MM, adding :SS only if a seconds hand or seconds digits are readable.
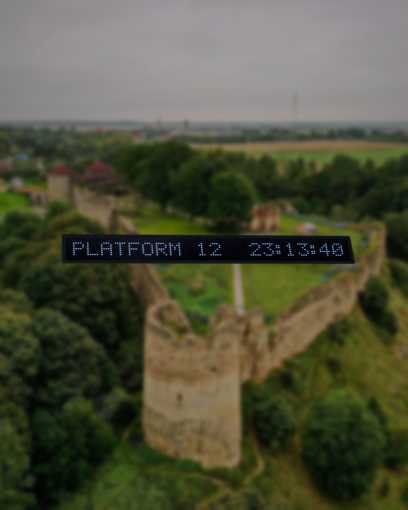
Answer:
23:13:40
